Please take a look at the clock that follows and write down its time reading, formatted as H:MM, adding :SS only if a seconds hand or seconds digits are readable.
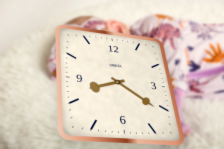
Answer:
8:21
